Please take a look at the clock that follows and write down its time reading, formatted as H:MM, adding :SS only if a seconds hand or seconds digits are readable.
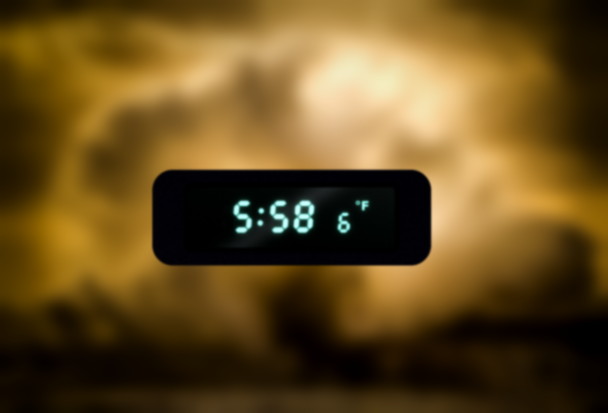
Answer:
5:58
